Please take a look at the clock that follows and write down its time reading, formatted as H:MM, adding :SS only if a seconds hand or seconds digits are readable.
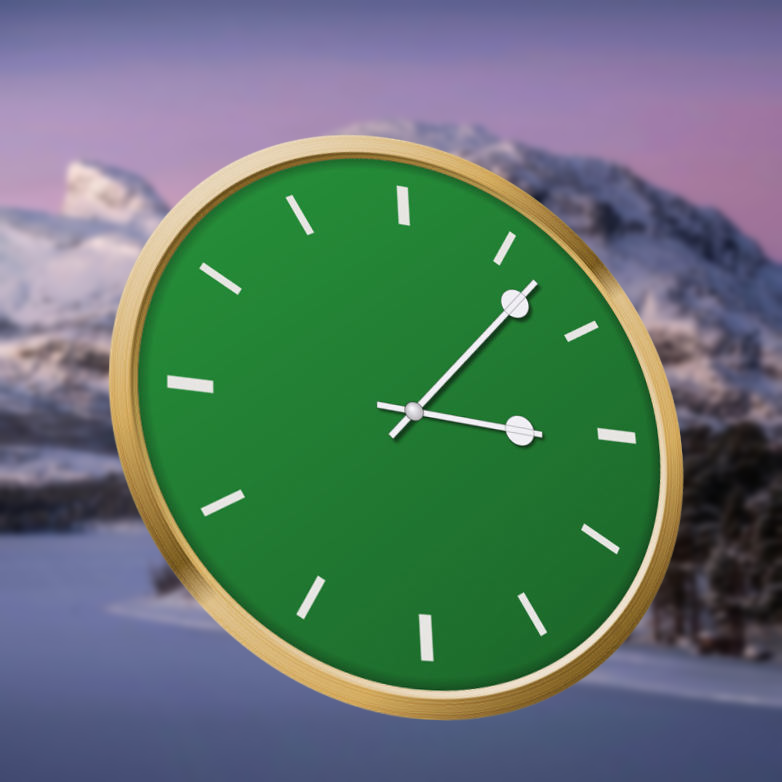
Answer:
3:07
